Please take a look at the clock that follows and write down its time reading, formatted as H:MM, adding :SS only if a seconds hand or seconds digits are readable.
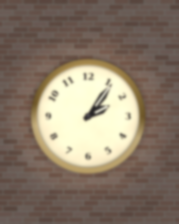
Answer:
2:06
